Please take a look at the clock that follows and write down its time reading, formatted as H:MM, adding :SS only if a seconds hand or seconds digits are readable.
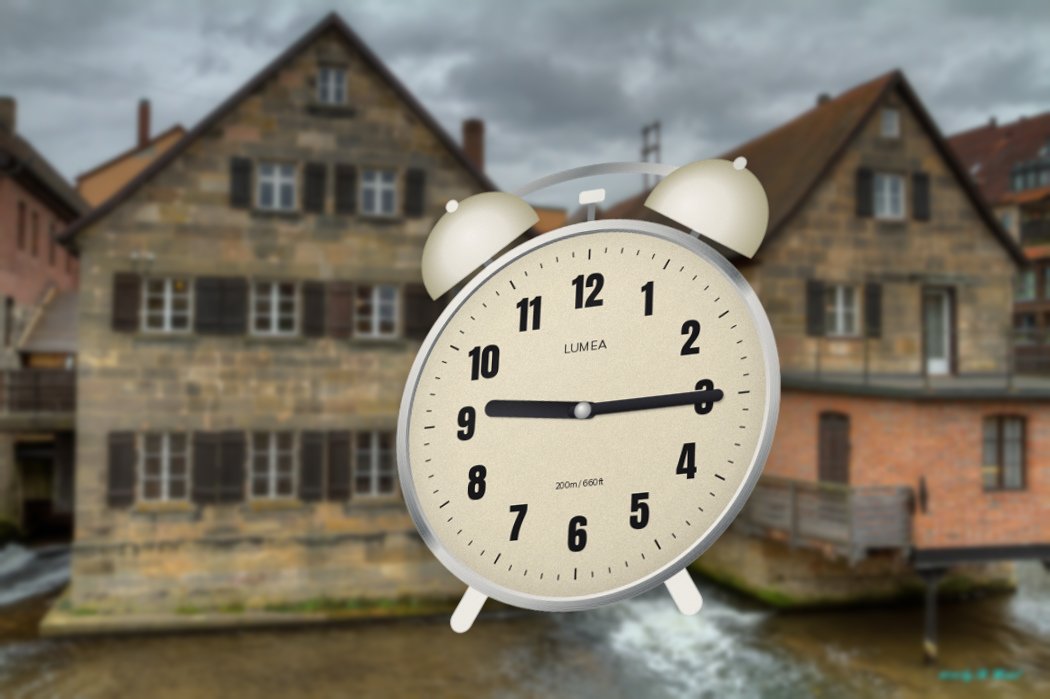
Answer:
9:15
